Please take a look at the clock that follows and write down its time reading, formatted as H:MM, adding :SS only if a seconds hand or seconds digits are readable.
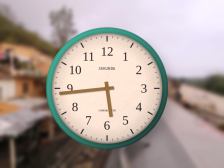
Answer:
5:44
